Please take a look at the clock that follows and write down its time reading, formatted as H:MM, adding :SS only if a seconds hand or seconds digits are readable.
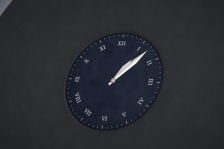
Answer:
1:07
